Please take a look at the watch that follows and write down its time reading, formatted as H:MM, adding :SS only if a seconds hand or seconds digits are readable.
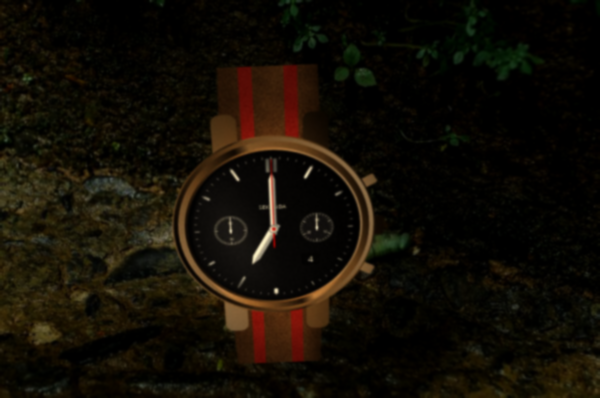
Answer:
7:00
